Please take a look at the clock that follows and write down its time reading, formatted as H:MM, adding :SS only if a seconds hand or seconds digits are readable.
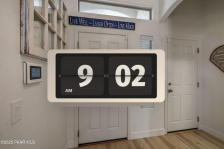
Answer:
9:02
